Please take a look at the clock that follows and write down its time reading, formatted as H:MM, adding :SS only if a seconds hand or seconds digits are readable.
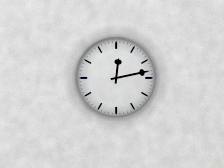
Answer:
12:13
